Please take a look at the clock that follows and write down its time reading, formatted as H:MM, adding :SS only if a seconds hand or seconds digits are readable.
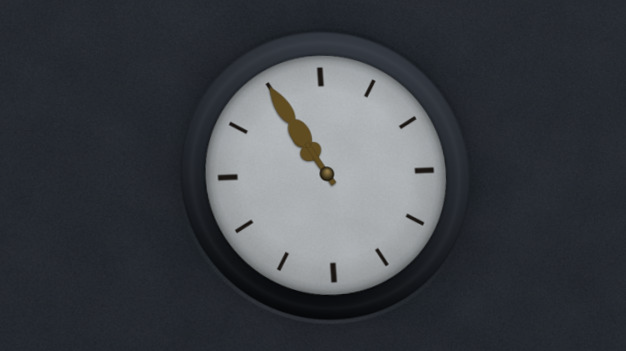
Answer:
10:55
